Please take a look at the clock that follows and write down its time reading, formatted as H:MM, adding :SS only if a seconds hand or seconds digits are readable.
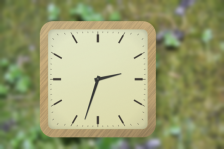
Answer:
2:33
